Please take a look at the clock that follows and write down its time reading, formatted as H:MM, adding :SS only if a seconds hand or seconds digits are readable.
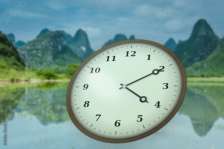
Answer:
4:10
